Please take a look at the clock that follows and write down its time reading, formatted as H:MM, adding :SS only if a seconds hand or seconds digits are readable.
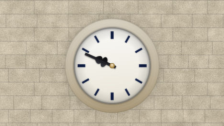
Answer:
9:49
